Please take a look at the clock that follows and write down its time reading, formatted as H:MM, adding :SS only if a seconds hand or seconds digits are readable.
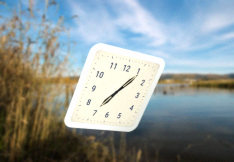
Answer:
7:06
